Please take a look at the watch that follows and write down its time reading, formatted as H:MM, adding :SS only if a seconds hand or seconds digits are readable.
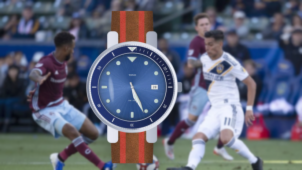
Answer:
5:26
